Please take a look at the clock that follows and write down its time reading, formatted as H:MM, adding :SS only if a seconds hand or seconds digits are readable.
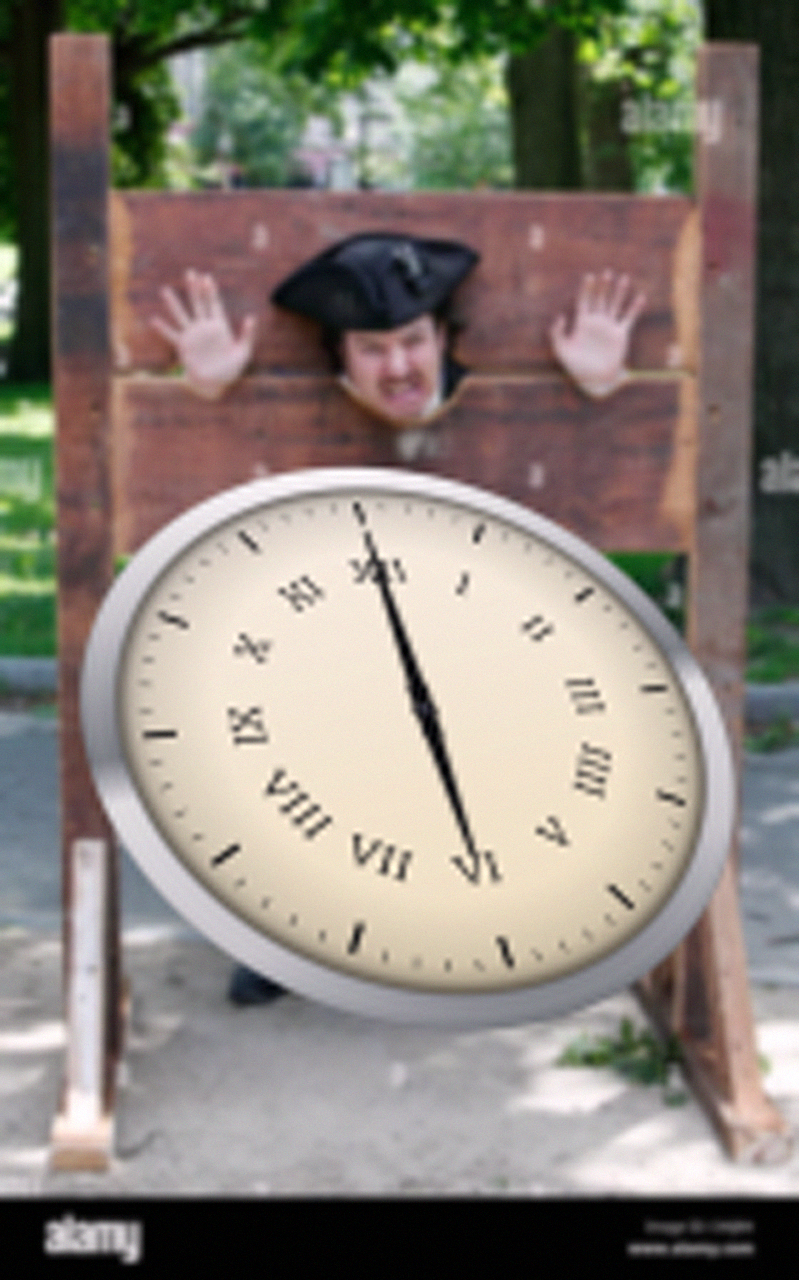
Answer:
6:00
